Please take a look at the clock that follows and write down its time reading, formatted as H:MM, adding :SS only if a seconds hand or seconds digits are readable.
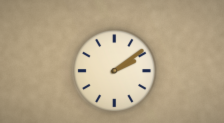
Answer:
2:09
